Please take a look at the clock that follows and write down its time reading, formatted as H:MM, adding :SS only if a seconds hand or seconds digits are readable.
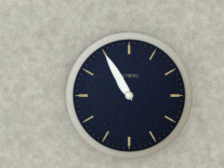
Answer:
10:55
